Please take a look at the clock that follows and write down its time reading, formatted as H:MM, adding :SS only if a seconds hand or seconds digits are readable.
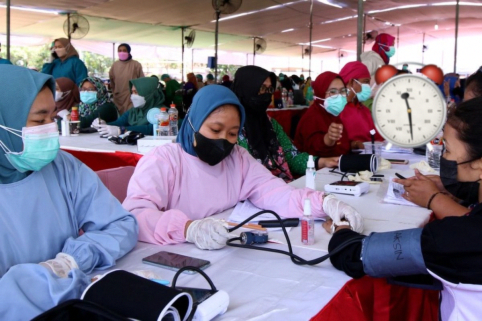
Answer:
11:29
